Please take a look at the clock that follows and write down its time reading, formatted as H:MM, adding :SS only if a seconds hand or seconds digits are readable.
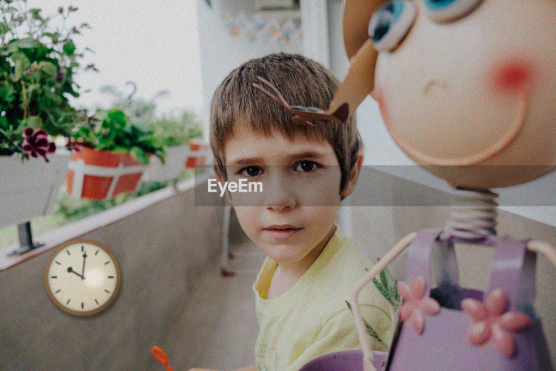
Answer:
10:01
